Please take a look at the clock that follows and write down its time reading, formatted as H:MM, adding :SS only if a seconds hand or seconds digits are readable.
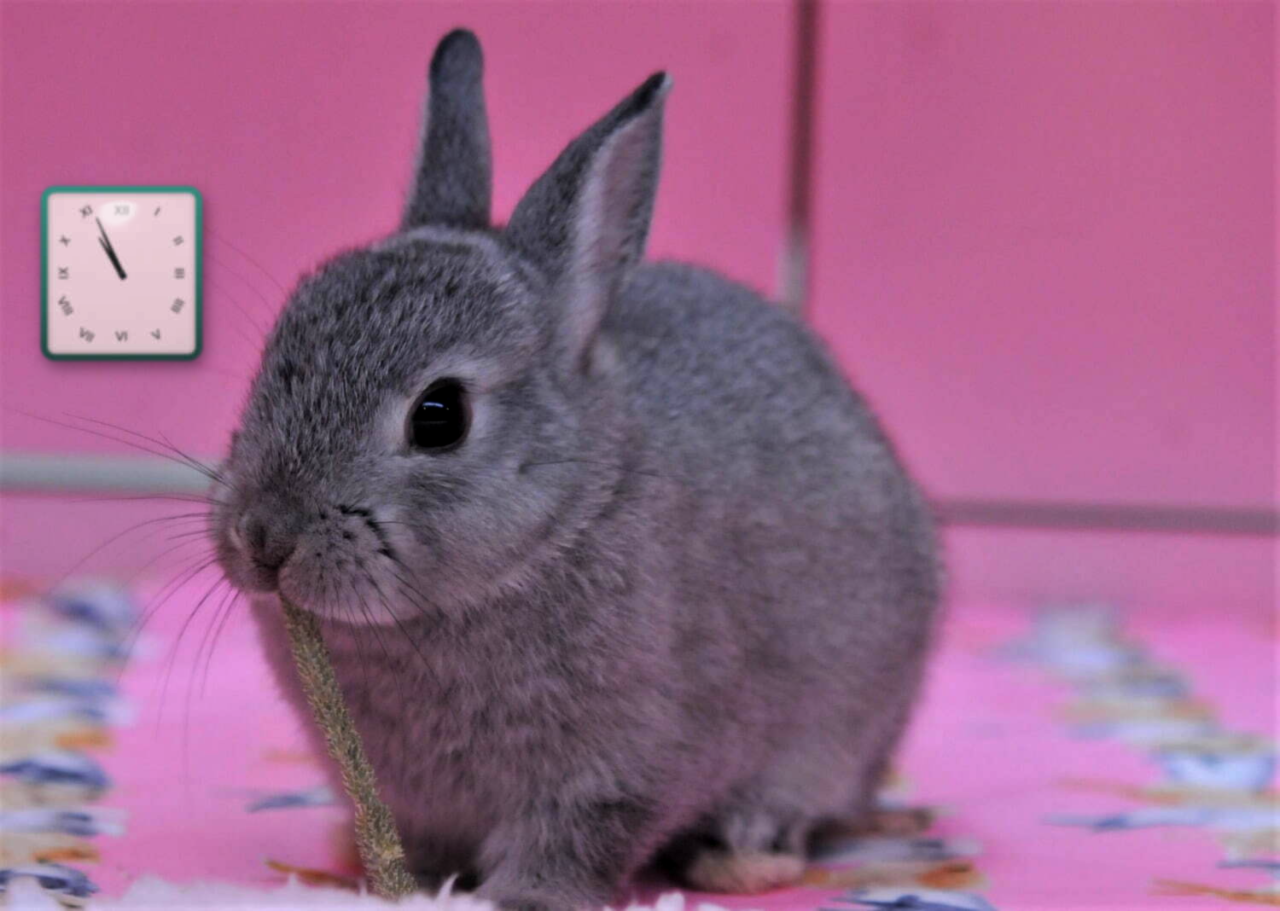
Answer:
10:56
